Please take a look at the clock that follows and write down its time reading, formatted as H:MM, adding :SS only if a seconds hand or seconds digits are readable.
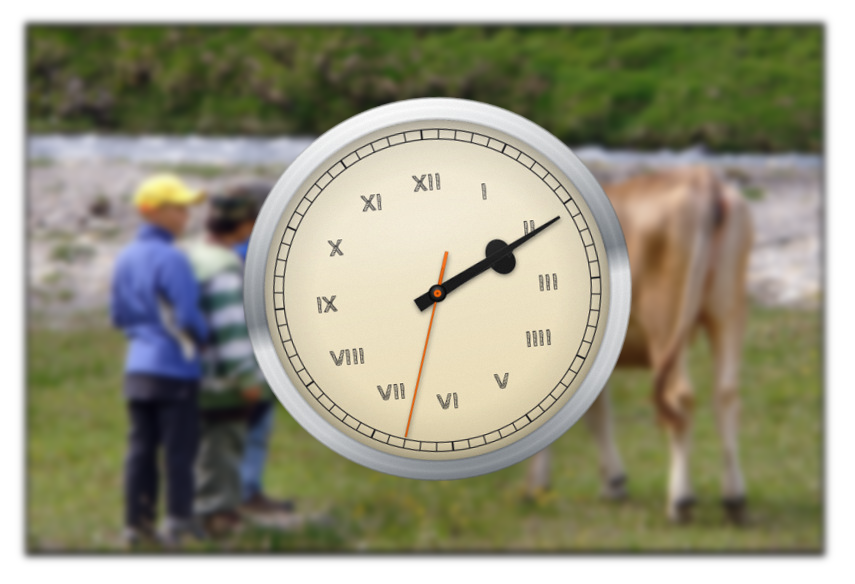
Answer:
2:10:33
